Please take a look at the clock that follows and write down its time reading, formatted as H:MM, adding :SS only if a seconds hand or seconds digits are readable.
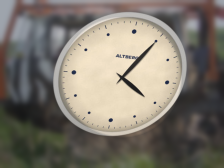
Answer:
4:05
